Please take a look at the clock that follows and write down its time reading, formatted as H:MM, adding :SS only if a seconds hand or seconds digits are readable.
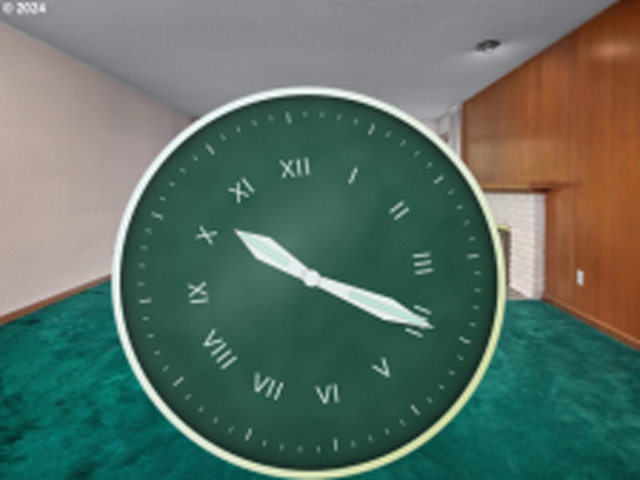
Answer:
10:20
